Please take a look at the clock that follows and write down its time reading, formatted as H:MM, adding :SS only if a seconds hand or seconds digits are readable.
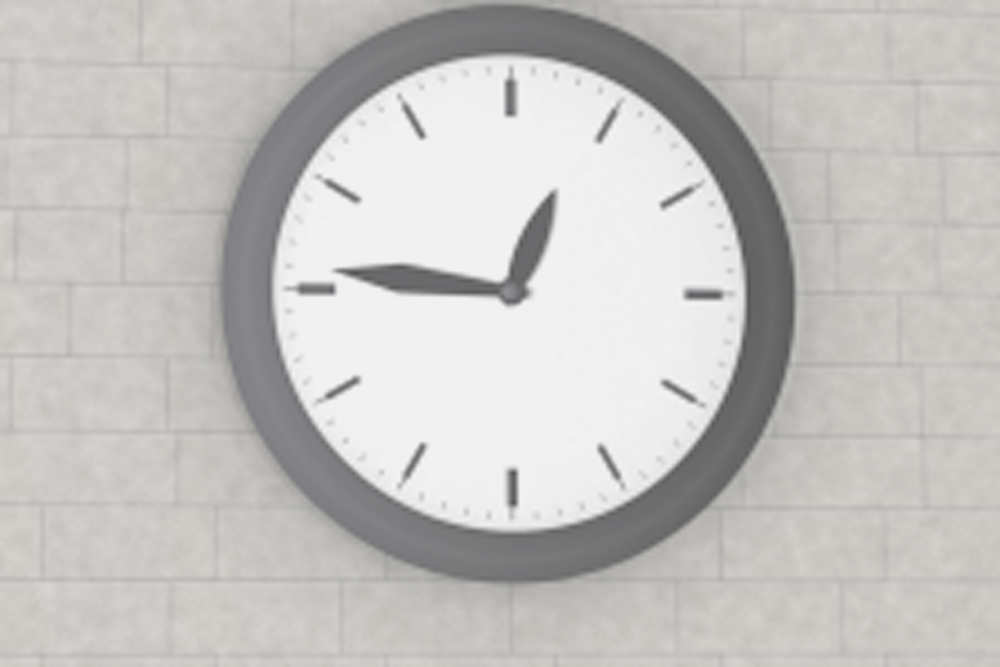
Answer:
12:46
